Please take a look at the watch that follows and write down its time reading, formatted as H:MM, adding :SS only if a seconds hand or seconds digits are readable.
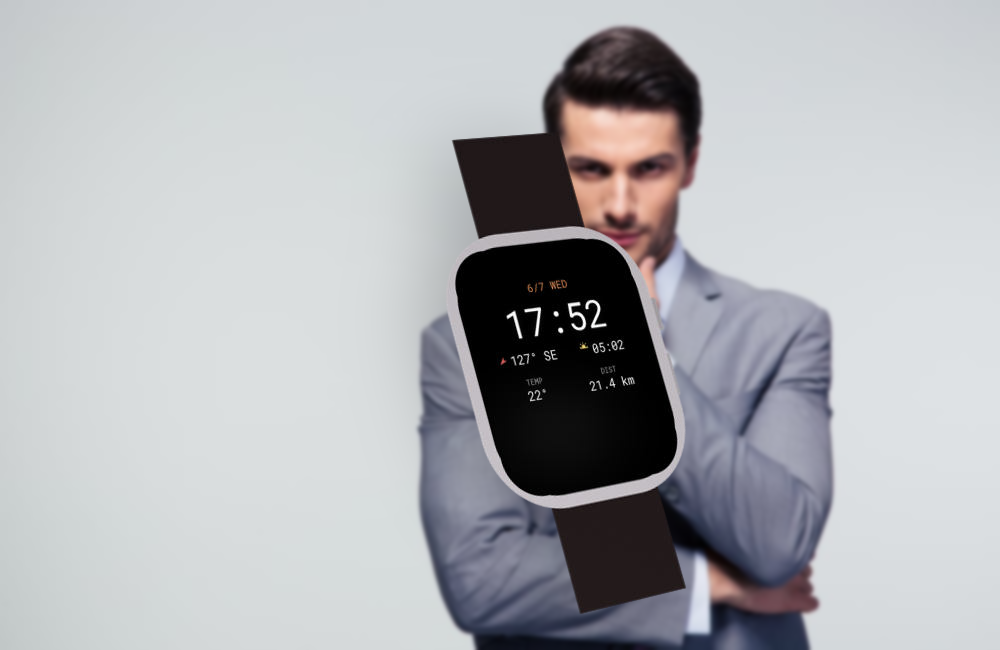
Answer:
17:52
